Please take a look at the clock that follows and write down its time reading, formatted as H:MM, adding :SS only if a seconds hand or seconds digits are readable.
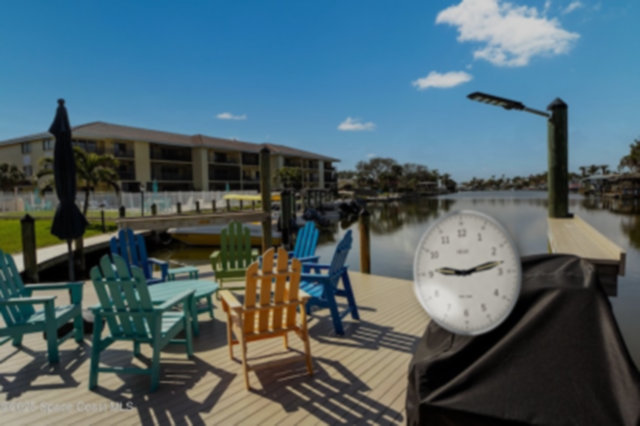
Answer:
9:13
